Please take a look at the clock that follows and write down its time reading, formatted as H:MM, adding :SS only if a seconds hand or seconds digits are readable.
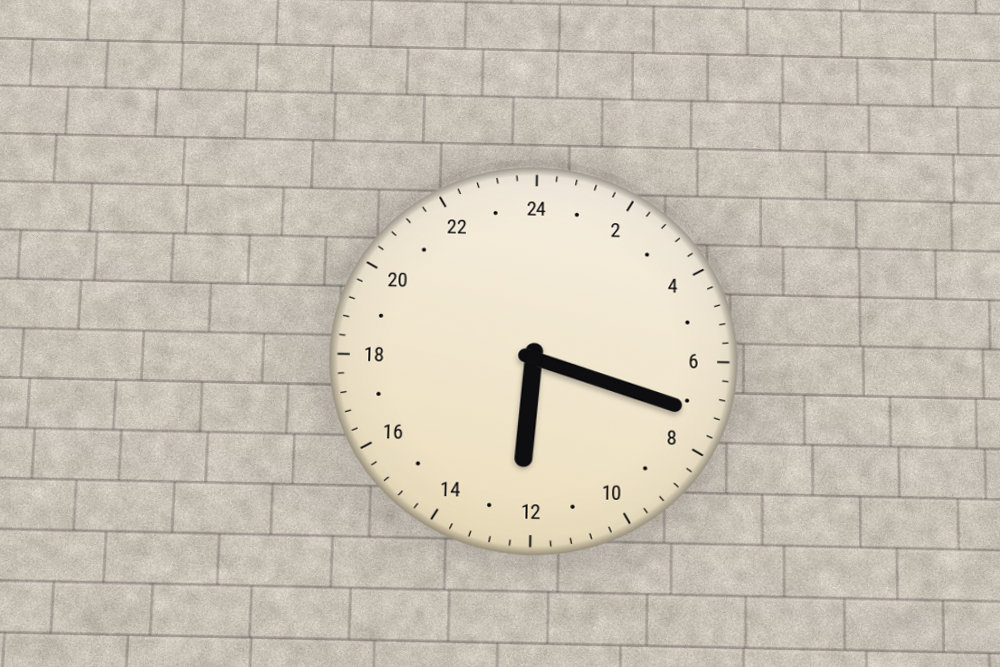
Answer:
12:18
